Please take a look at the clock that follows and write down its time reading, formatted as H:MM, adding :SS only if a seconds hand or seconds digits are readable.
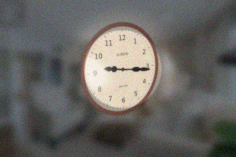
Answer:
9:16
